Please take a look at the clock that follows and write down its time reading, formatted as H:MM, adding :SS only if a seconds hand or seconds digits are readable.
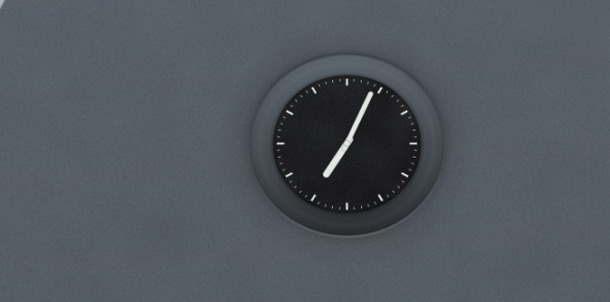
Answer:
7:04
